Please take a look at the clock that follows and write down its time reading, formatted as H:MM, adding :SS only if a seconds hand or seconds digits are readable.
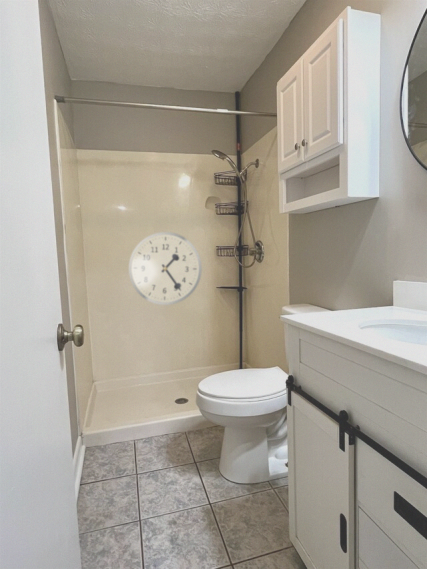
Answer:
1:24
